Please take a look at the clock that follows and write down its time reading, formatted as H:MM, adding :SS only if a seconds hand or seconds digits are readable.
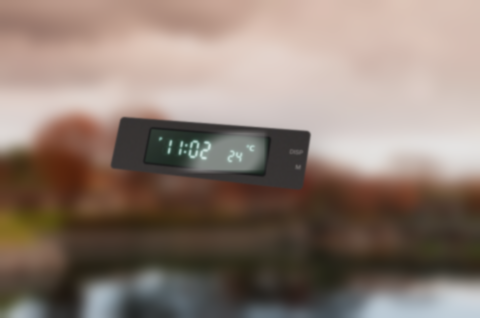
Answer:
11:02
